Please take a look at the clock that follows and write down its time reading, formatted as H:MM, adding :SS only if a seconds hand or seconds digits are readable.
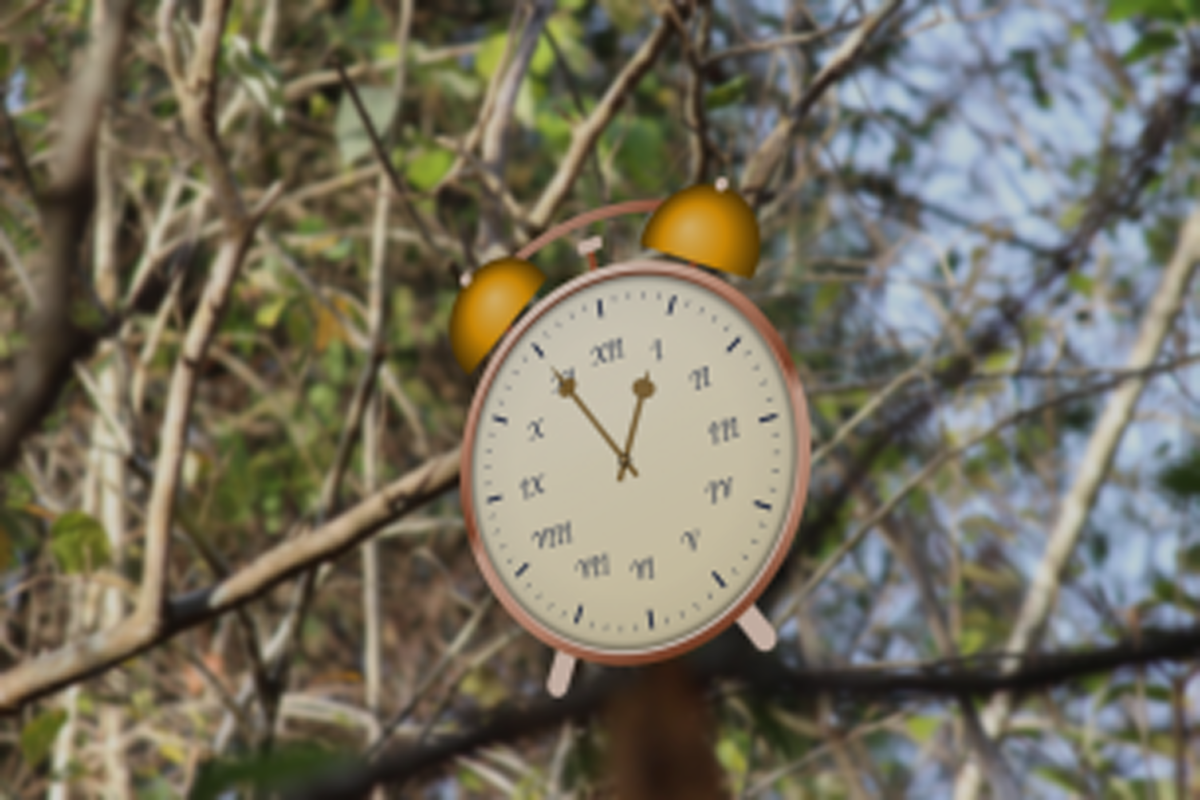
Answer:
12:55
